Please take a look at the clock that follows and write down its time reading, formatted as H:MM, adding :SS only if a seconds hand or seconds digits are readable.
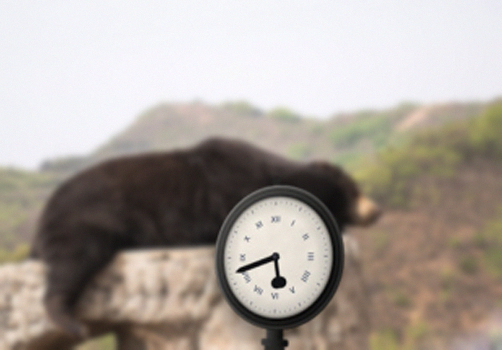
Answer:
5:42
